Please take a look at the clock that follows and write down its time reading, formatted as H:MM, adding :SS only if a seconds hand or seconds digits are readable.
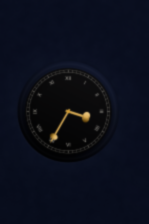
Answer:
3:35
